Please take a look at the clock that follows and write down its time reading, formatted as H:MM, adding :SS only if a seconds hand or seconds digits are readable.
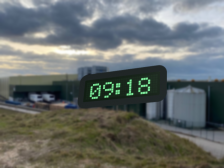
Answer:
9:18
